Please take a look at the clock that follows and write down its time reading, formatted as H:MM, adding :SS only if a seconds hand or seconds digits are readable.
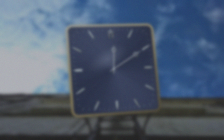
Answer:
12:10
